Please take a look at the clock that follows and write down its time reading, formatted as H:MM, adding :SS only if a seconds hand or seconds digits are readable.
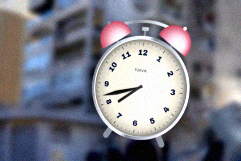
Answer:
7:42
